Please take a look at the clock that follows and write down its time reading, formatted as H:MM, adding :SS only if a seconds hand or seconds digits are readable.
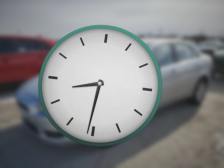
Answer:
8:31
